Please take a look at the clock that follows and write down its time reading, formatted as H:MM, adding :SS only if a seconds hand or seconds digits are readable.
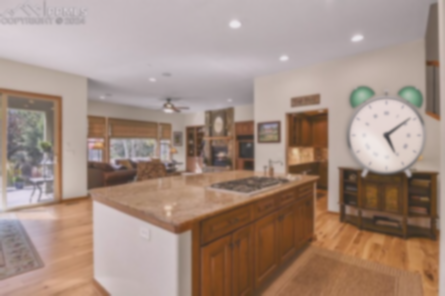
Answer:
5:09
